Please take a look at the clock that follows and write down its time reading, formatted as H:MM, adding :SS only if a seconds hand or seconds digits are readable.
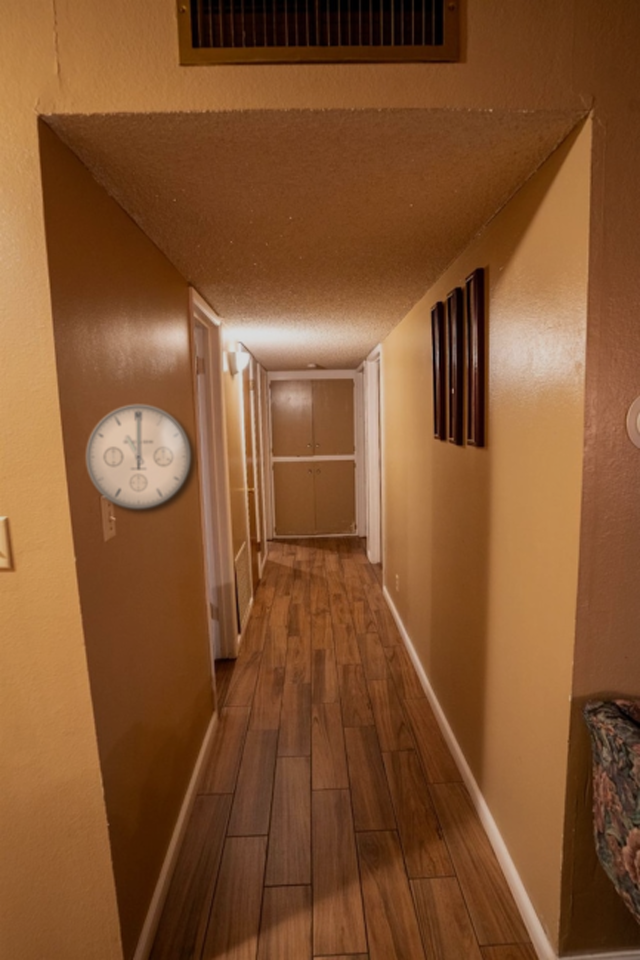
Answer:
11:00
